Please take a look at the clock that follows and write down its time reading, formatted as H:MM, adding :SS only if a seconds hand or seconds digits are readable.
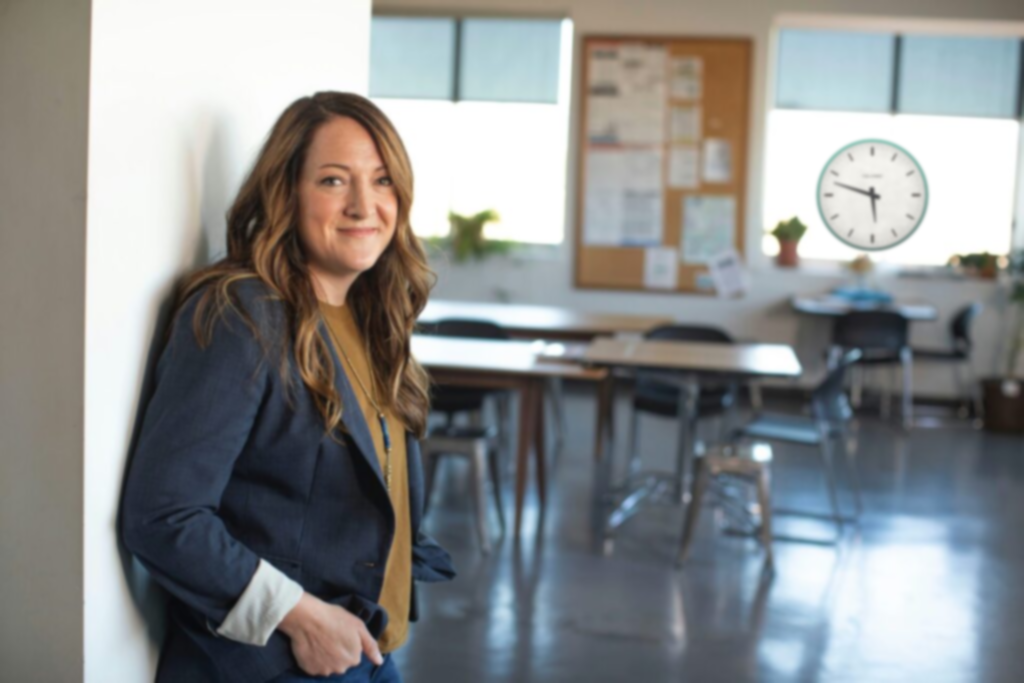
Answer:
5:48
